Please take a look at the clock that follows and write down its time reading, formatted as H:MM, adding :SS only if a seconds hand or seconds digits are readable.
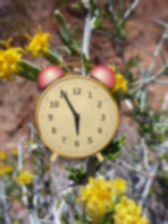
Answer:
5:55
